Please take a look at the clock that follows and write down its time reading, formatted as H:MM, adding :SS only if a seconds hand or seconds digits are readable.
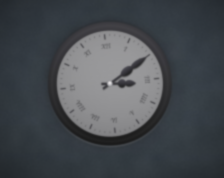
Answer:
3:10
